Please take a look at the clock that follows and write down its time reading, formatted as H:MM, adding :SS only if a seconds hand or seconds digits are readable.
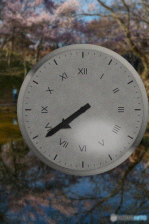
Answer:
7:39
